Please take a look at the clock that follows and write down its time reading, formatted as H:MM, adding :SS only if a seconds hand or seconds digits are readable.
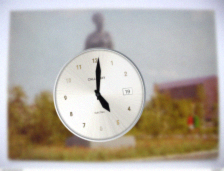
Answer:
5:01
